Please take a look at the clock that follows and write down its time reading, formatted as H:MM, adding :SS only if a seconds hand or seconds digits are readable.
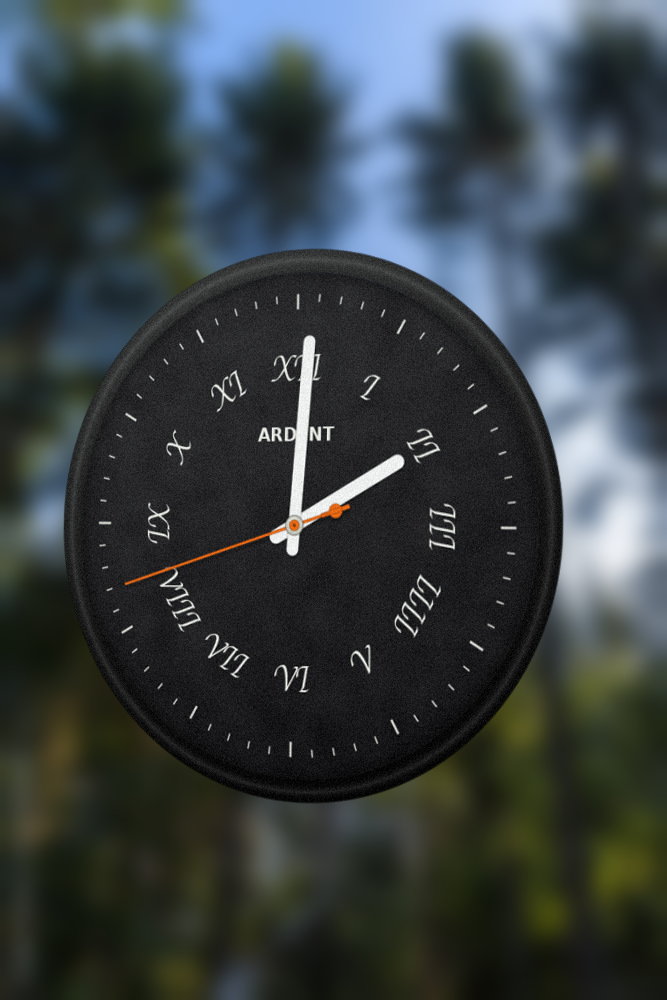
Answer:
2:00:42
